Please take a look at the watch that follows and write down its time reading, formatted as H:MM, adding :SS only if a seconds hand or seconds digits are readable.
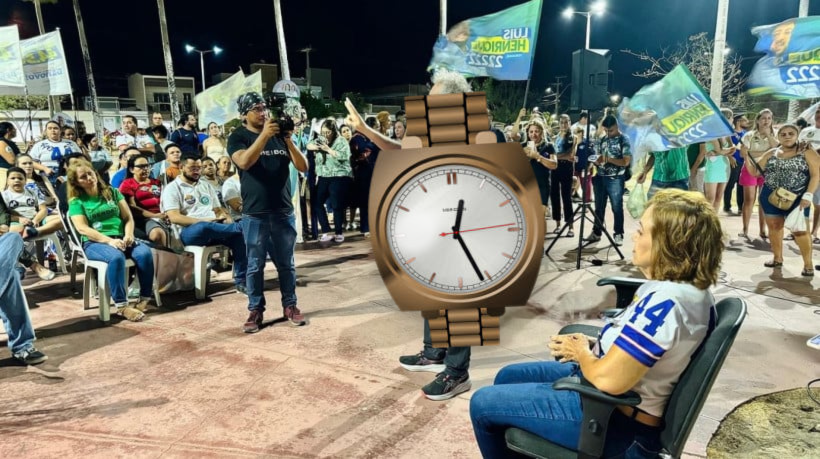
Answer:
12:26:14
